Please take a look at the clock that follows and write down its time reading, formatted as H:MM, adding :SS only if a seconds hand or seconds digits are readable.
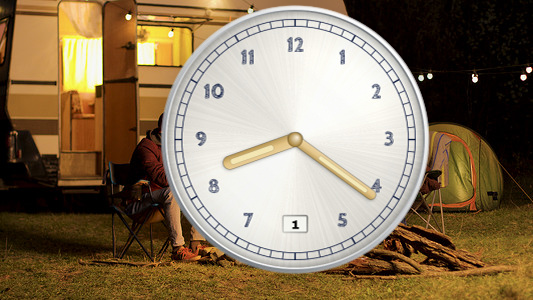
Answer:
8:21
